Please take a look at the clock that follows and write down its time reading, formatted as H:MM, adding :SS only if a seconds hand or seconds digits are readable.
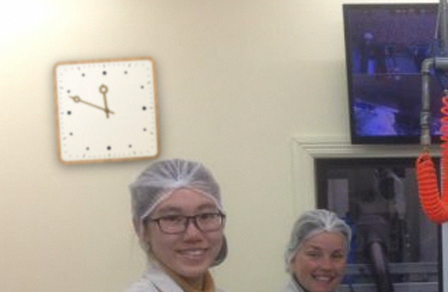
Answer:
11:49
